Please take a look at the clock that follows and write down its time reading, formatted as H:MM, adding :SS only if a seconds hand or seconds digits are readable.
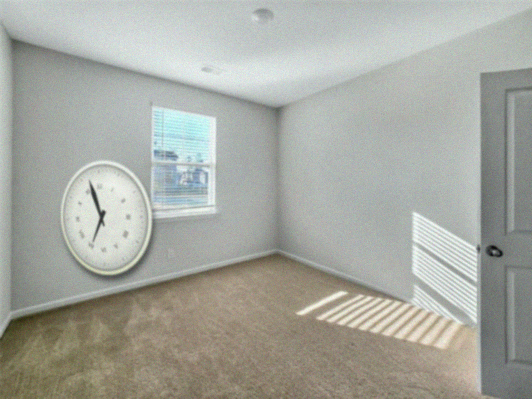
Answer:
6:57
